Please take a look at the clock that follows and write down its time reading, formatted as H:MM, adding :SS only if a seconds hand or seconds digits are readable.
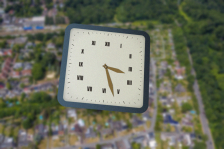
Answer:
3:27
